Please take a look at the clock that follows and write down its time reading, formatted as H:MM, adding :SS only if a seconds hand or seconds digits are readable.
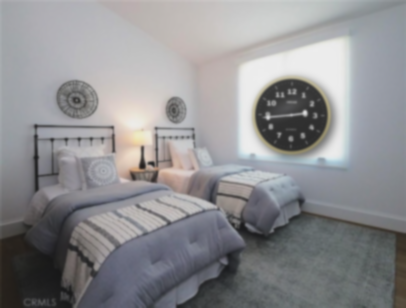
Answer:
2:44
